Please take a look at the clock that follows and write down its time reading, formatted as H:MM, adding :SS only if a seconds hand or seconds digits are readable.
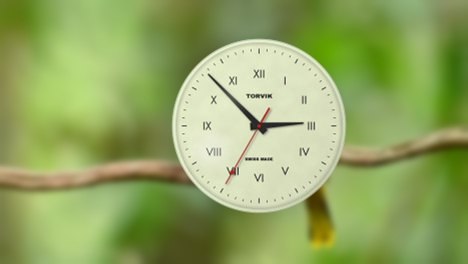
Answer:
2:52:35
